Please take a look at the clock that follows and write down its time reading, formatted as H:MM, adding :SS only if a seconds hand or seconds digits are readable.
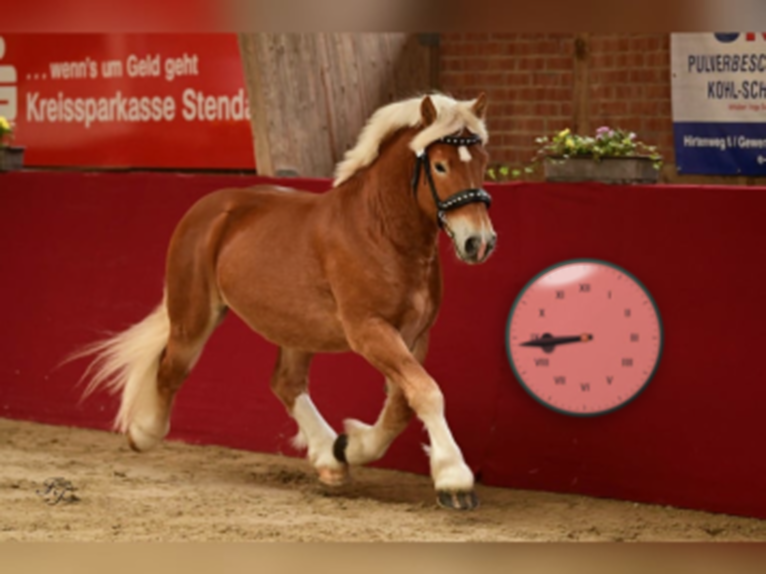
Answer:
8:44
